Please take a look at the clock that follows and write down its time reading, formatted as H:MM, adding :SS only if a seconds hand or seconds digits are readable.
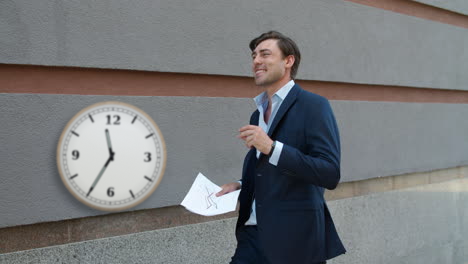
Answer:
11:35
